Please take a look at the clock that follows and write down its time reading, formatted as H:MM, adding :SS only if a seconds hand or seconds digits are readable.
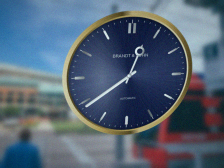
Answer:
12:39
